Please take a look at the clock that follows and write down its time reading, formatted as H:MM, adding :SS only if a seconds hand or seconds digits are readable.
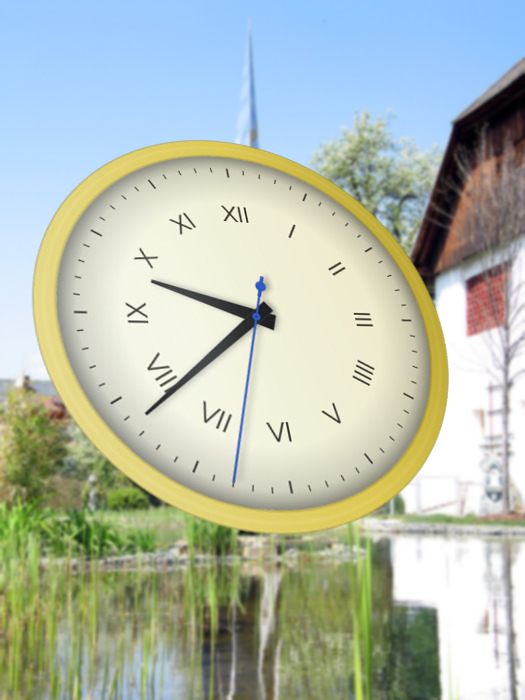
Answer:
9:38:33
